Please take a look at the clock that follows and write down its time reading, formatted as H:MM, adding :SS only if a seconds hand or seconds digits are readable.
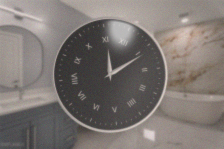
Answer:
11:06
